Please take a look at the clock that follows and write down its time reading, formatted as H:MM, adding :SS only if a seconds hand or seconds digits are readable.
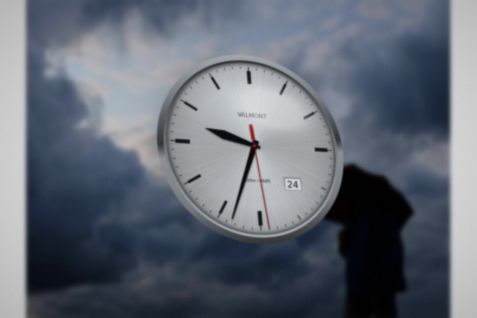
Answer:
9:33:29
